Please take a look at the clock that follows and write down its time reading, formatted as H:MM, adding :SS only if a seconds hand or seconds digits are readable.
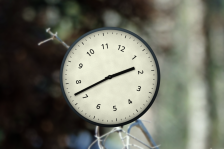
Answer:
1:37
